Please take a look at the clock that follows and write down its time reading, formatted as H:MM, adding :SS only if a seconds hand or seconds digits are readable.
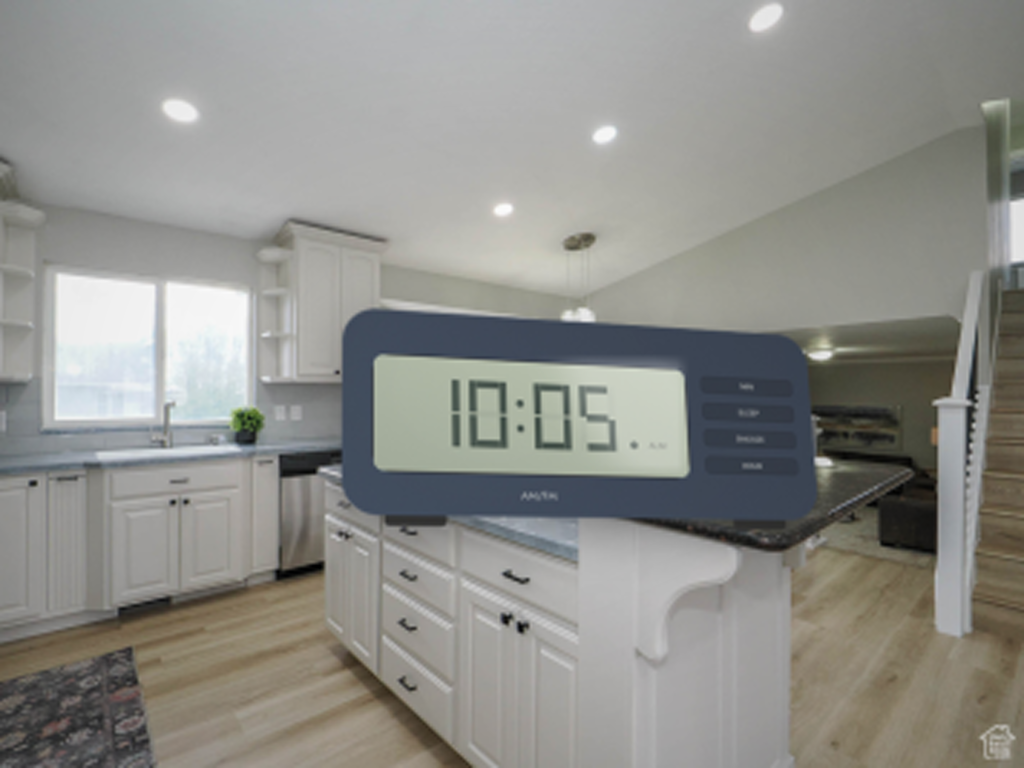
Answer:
10:05
